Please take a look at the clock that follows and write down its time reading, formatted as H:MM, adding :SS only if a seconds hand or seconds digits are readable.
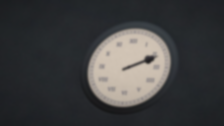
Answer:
2:11
